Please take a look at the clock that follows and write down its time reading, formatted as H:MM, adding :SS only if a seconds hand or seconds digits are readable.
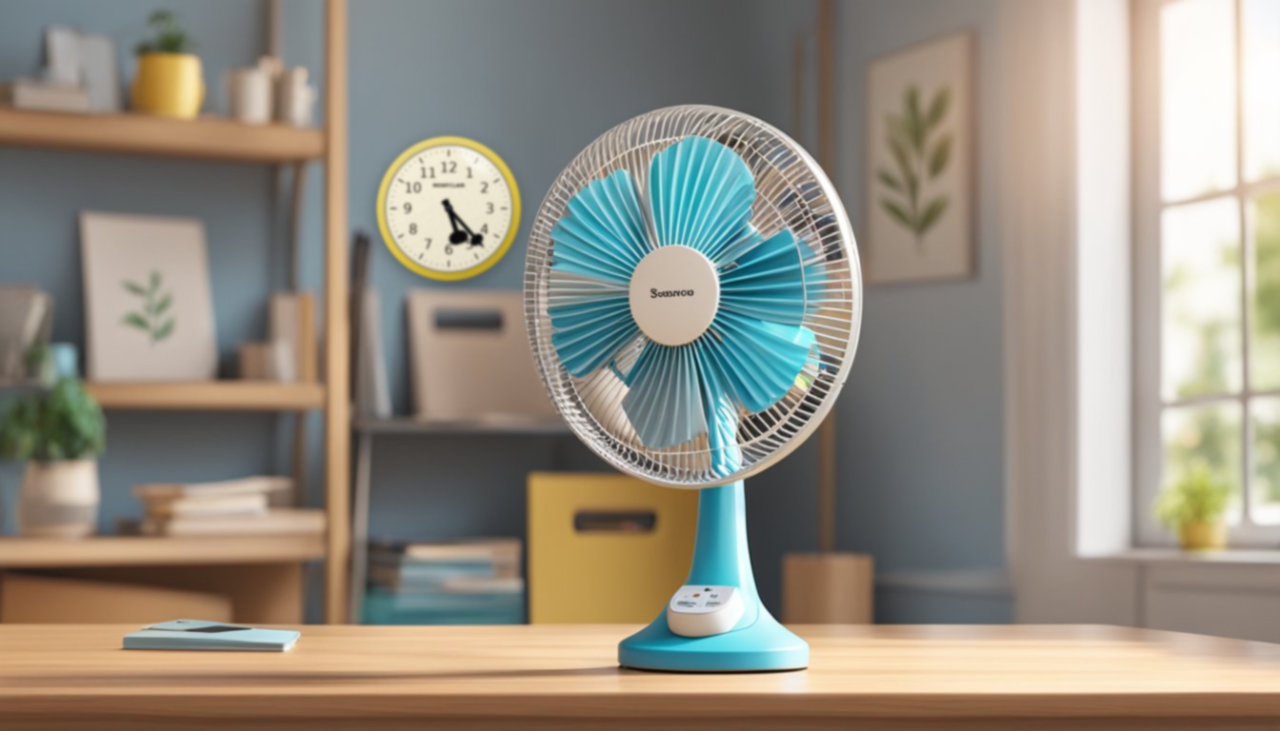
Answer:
5:23
